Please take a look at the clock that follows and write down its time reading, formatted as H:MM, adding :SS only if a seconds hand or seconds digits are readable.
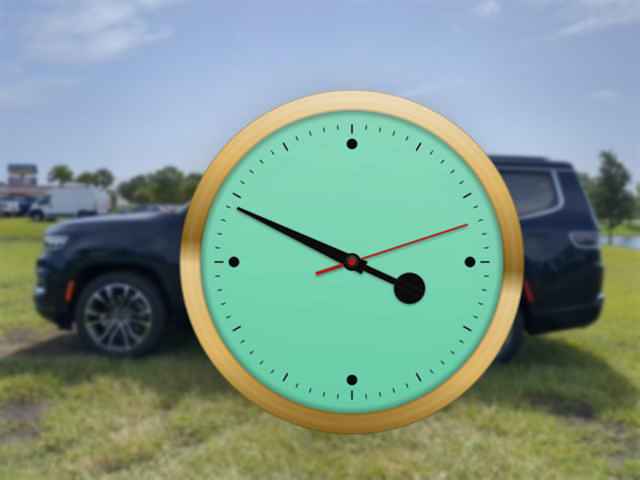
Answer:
3:49:12
